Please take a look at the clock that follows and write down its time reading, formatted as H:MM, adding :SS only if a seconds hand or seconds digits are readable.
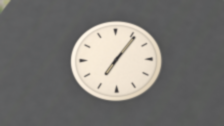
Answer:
7:06
